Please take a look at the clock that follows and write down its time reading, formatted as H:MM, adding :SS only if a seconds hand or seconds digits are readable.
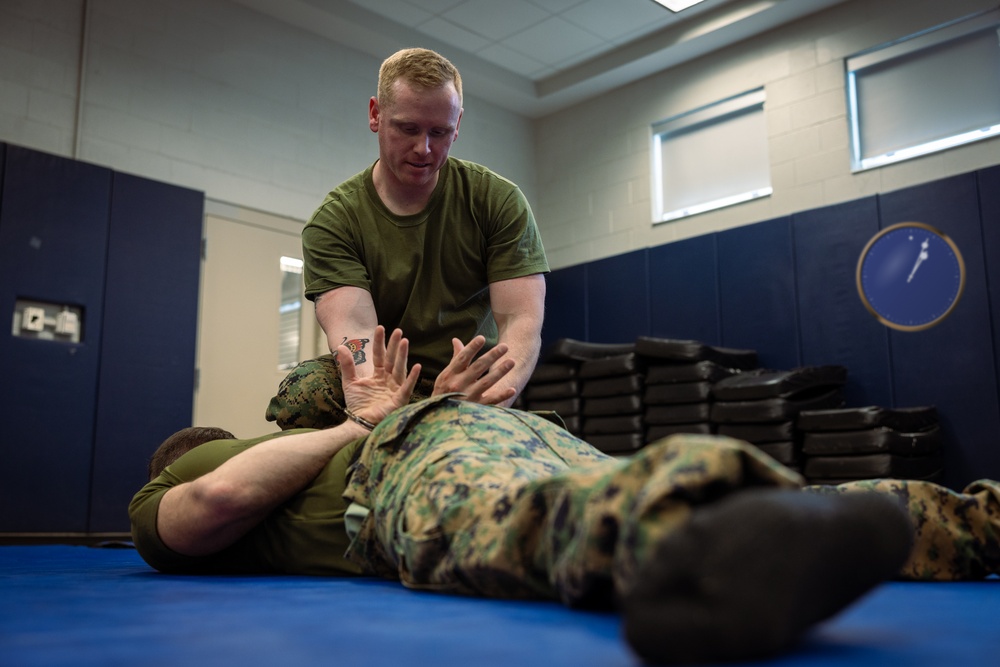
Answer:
1:04
